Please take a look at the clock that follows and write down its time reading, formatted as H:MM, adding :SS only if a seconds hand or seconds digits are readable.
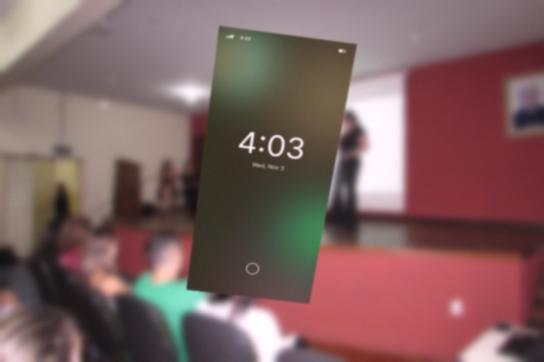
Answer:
4:03
